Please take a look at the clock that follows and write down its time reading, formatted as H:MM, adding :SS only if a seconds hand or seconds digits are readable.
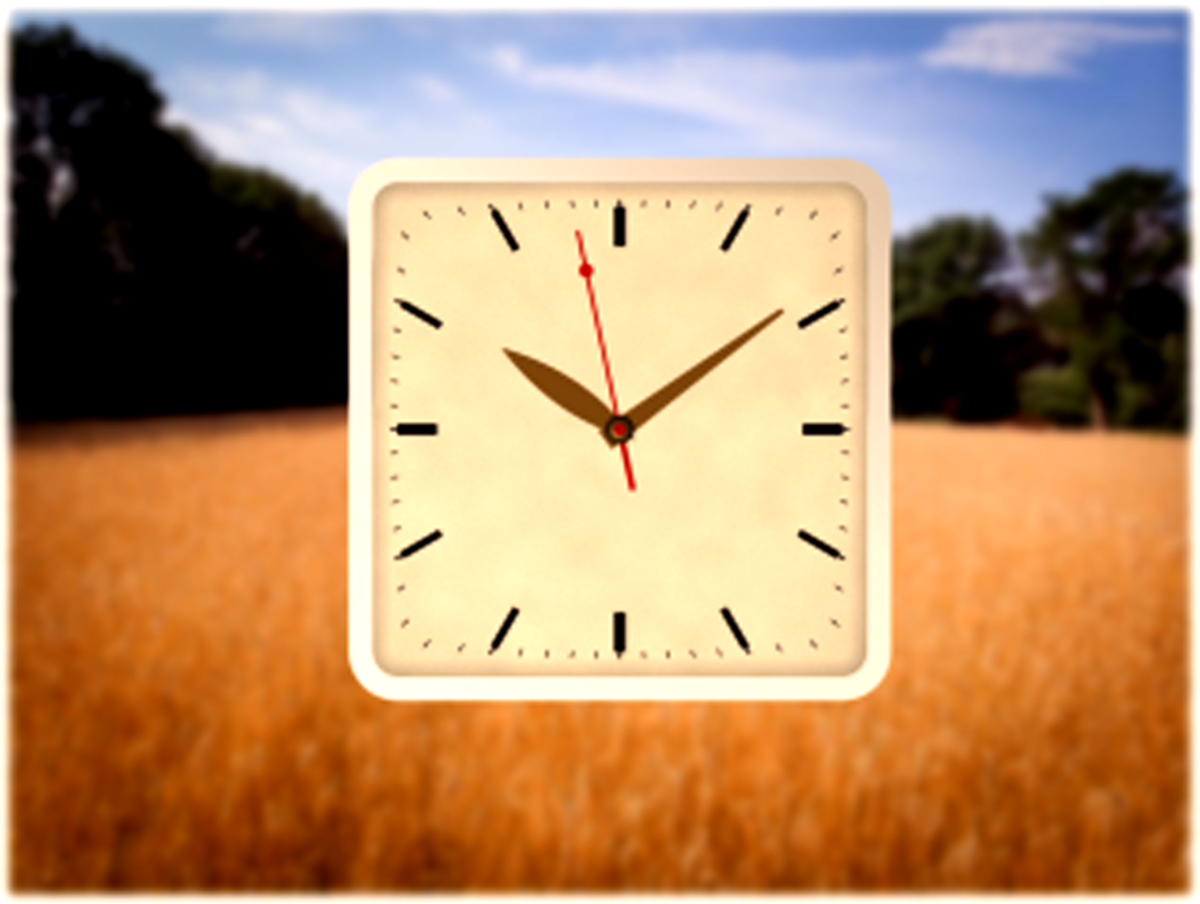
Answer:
10:08:58
